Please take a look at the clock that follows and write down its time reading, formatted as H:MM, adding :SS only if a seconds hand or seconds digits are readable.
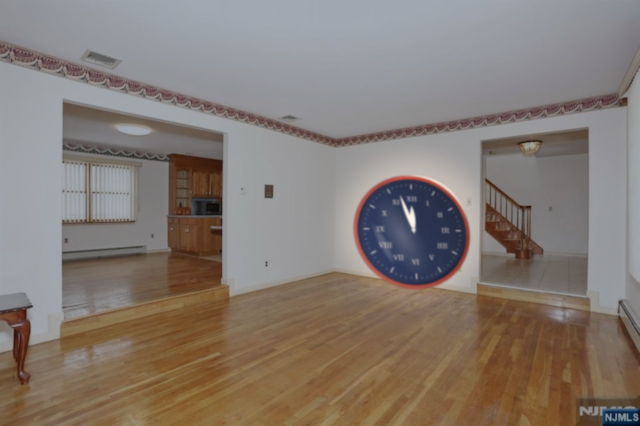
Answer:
11:57
